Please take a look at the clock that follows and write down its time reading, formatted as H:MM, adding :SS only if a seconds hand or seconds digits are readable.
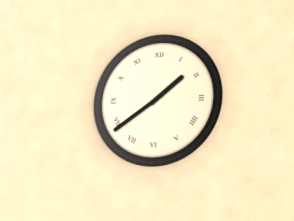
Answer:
1:39
